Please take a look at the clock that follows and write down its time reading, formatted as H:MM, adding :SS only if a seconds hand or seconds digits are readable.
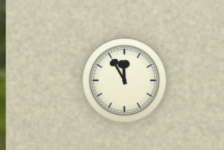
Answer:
11:55
